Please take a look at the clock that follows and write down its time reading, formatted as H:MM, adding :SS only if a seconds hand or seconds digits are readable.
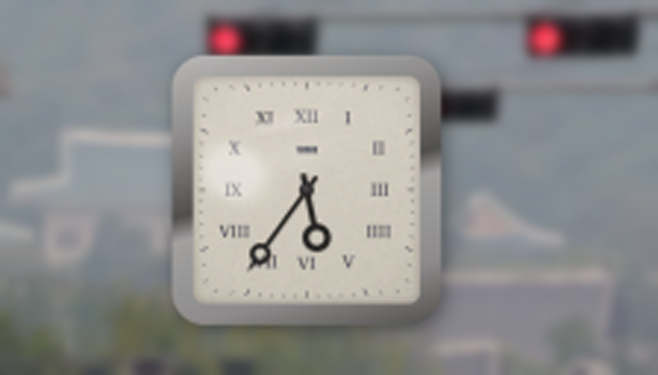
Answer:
5:36
